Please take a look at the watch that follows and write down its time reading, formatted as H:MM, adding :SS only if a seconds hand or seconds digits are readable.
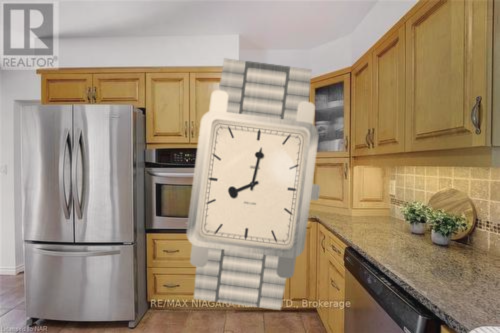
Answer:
8:01
